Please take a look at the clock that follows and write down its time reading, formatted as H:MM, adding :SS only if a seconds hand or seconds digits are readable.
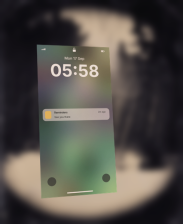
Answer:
5:58
